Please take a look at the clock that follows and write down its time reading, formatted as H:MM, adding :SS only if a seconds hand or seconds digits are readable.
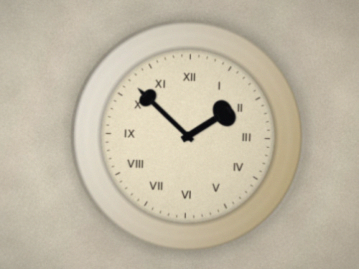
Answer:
1:52
